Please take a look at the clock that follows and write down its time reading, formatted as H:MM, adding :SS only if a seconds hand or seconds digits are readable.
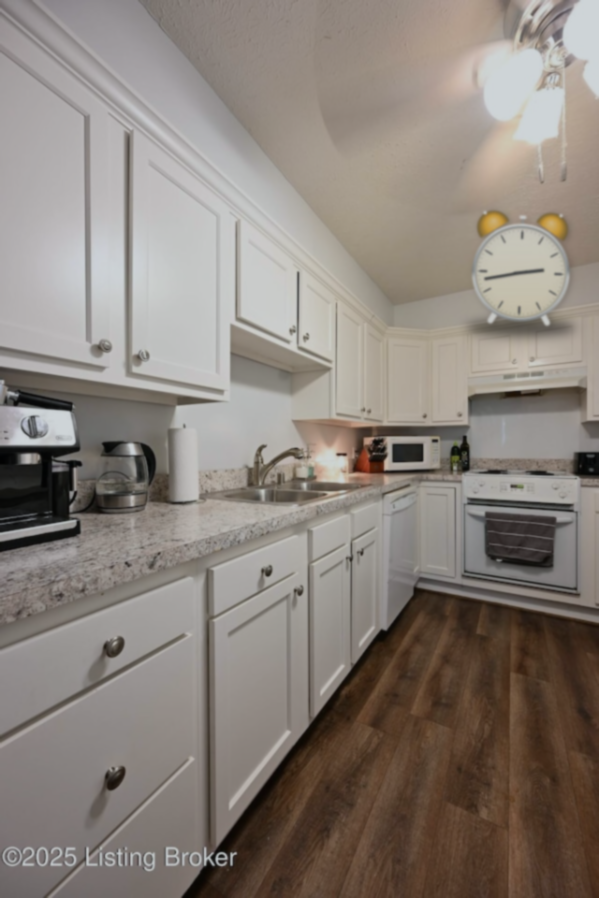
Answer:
2:43
